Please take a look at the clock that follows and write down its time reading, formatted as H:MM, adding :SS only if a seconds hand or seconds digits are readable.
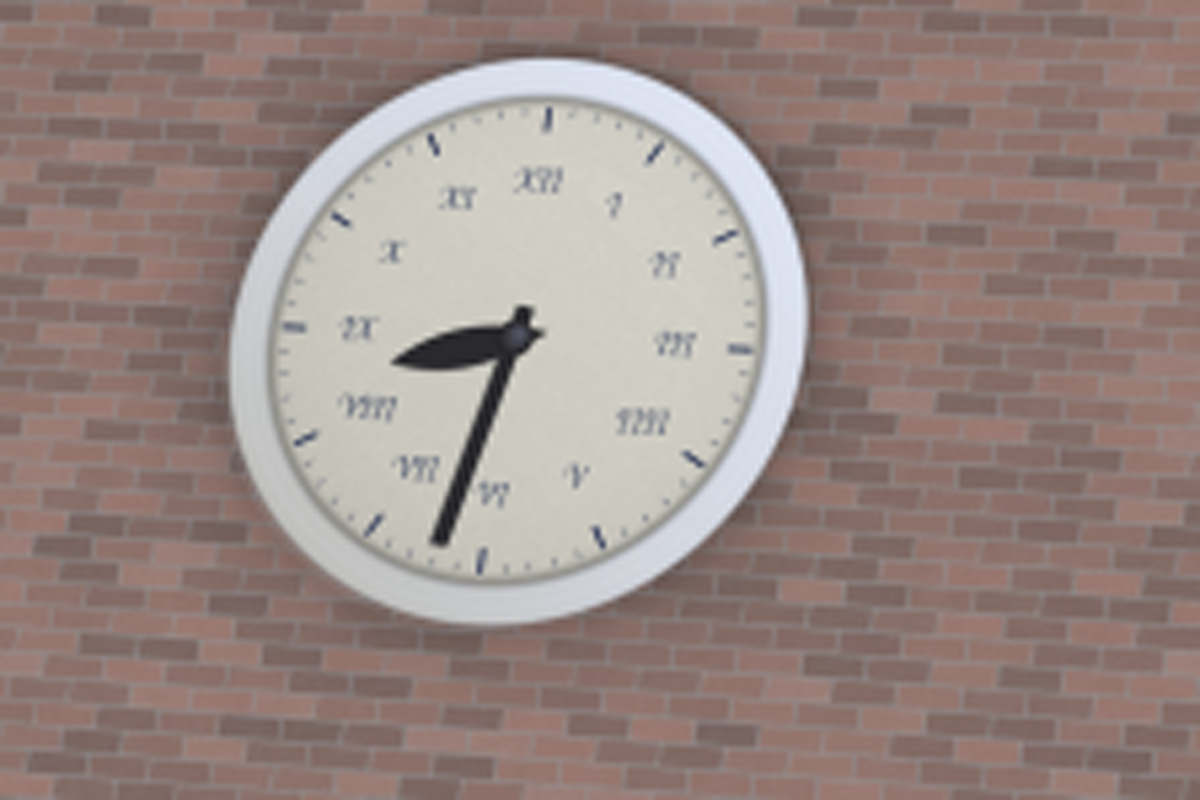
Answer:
8:32
